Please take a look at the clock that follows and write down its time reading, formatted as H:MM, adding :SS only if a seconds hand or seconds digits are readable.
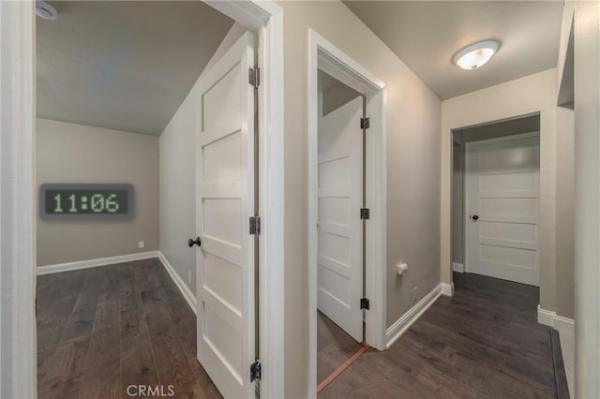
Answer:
11:06
